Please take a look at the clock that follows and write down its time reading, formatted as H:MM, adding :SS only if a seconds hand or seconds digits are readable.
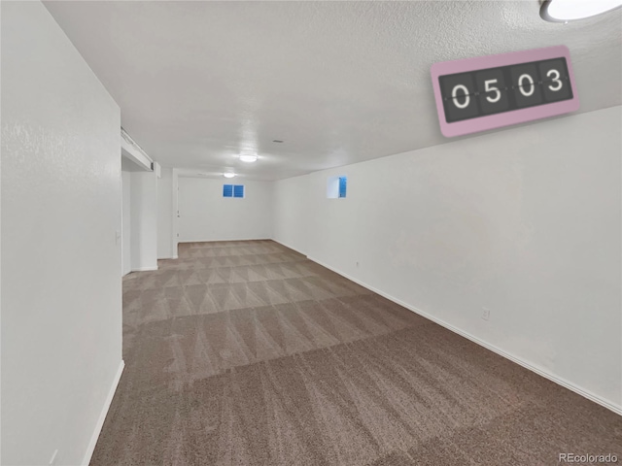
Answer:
5:03
